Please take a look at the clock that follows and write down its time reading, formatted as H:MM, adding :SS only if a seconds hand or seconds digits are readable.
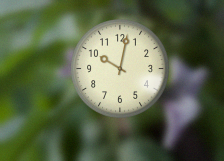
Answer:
10:02
